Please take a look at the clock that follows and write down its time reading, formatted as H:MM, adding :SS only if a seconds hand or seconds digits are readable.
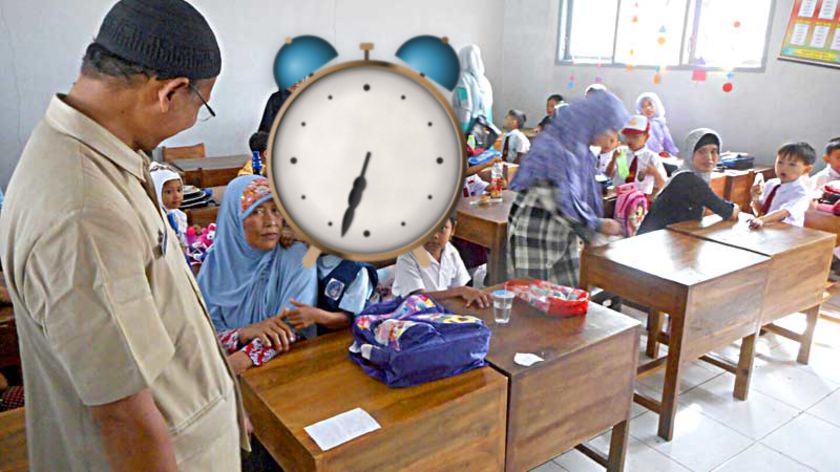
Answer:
6:33
